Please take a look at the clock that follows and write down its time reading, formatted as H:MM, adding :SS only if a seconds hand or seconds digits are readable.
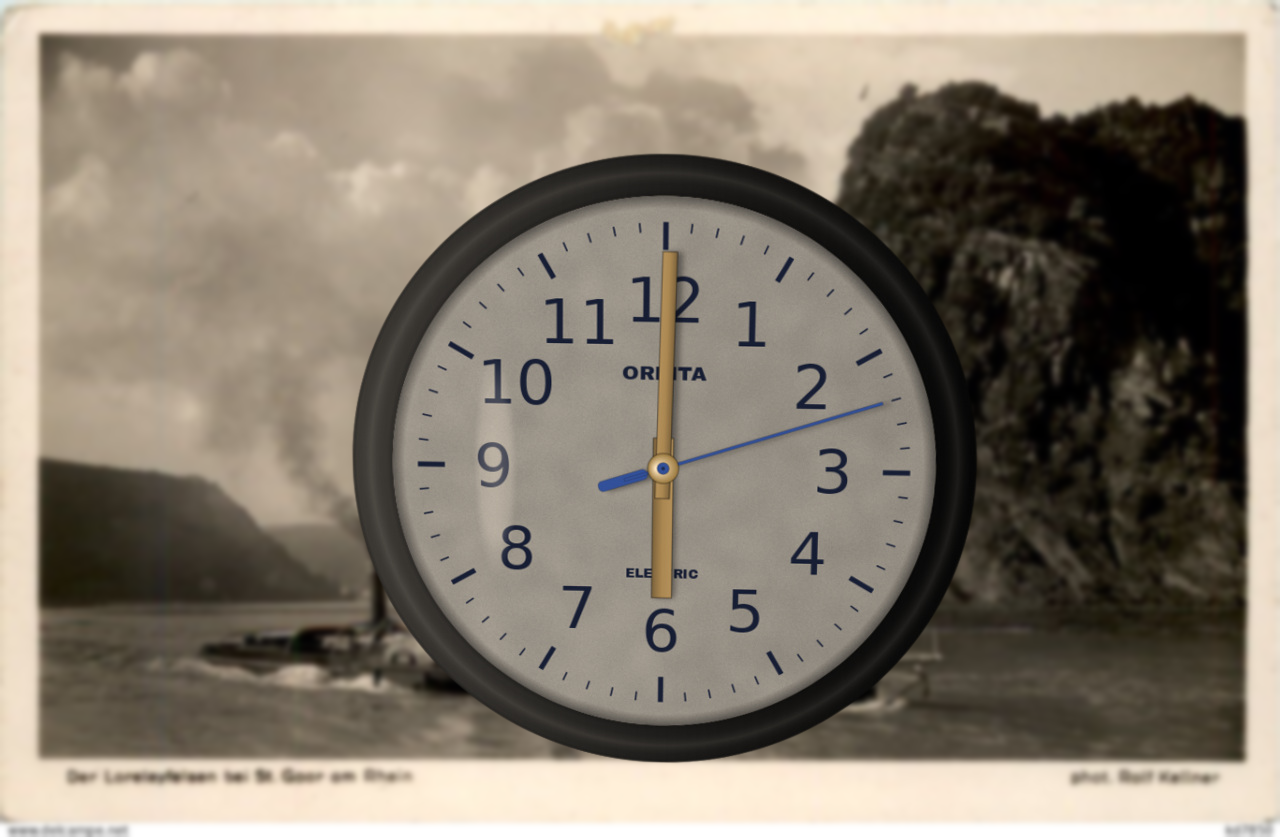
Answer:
6:00:12
